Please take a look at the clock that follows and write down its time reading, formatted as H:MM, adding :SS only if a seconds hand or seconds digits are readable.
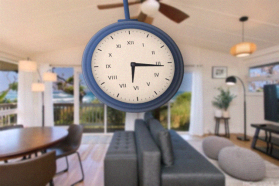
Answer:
6:16
